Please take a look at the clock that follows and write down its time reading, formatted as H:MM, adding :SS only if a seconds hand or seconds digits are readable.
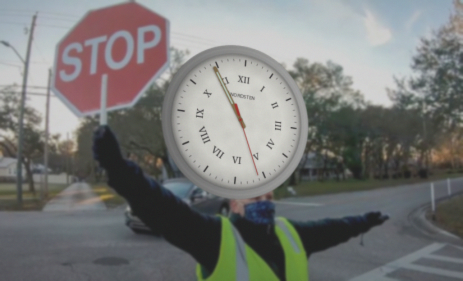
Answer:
10:54:26
